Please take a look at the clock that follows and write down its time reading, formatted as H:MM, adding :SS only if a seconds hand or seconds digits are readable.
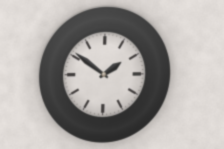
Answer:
1:51
